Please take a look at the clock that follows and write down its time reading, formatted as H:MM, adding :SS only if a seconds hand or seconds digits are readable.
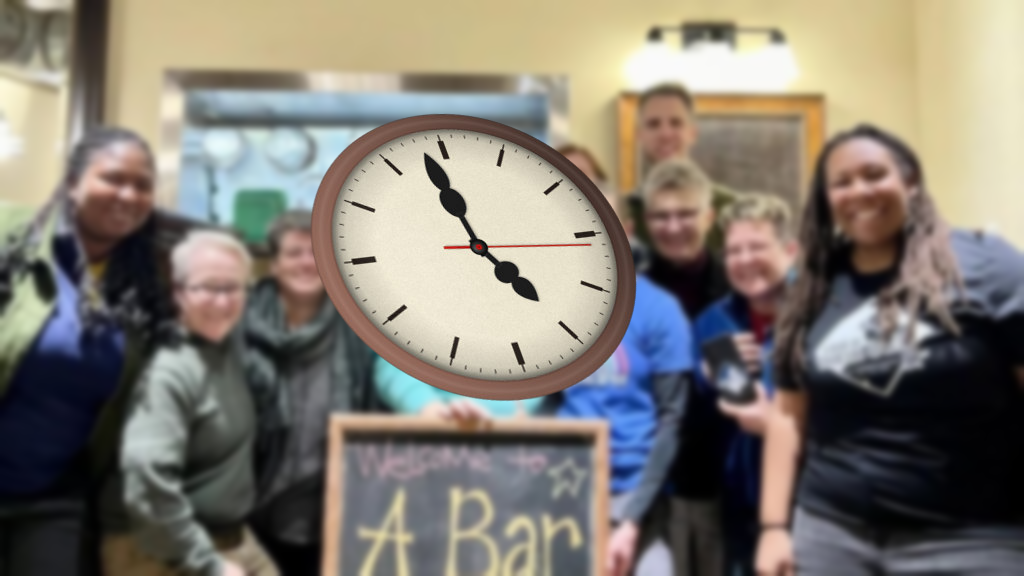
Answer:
4:58:16
